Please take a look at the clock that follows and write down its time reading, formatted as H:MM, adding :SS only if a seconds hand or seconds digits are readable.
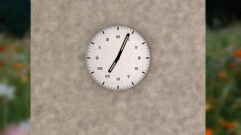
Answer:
7:04
